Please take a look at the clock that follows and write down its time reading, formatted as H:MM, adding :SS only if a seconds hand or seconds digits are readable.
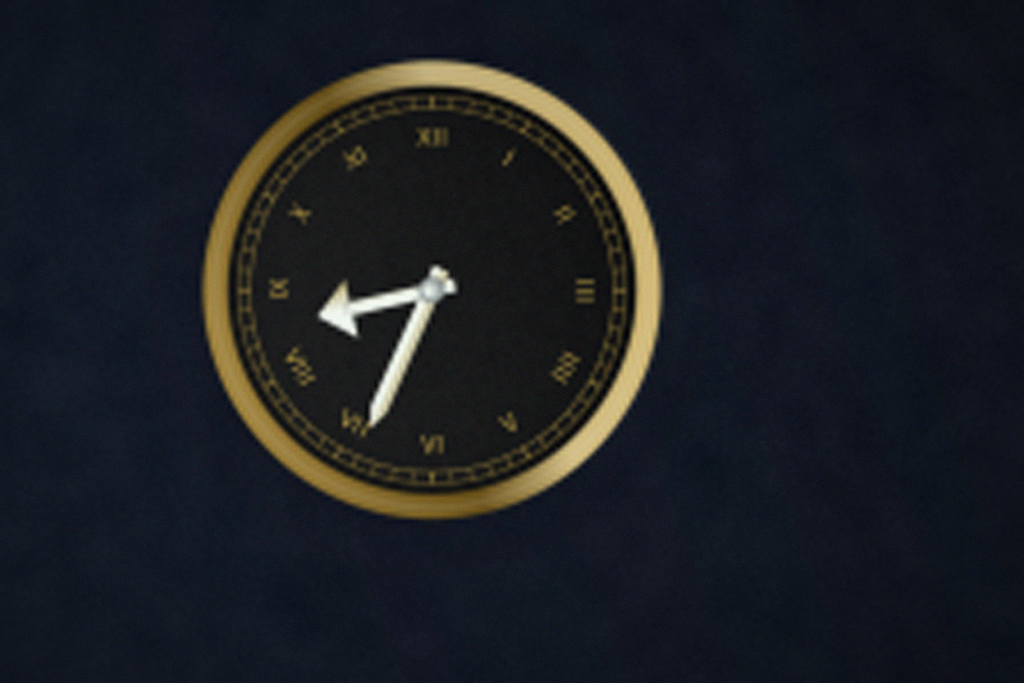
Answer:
8:34
